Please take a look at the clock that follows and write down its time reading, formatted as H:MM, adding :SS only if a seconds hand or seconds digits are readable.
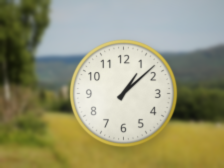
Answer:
1:08
